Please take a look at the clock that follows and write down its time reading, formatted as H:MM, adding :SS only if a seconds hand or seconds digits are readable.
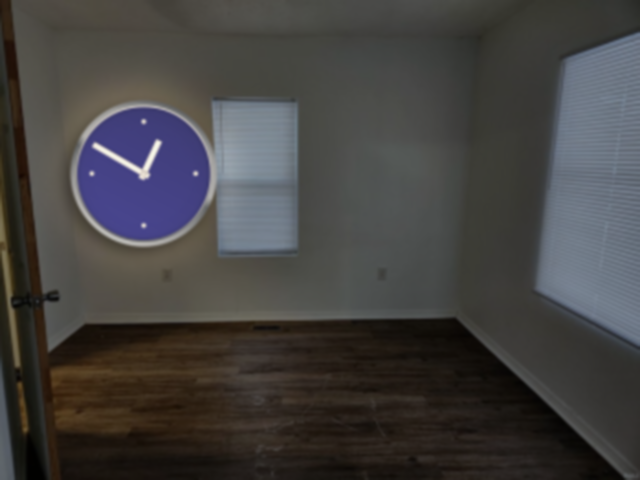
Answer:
12:50
